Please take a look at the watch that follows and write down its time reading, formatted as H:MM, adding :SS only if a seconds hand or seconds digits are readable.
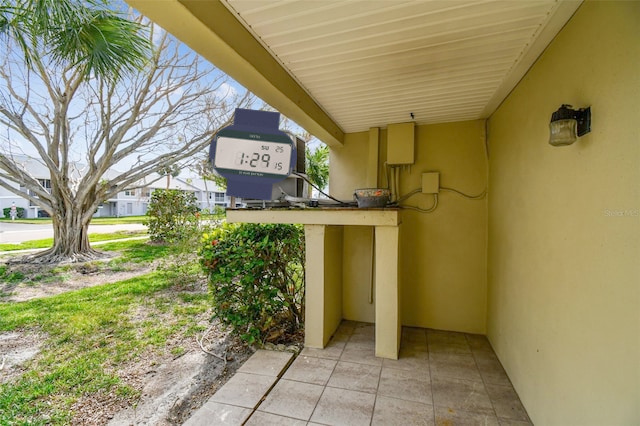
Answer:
1:29
